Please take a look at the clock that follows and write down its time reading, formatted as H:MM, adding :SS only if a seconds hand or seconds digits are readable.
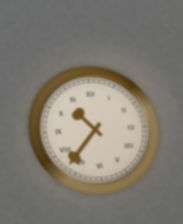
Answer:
10:37
